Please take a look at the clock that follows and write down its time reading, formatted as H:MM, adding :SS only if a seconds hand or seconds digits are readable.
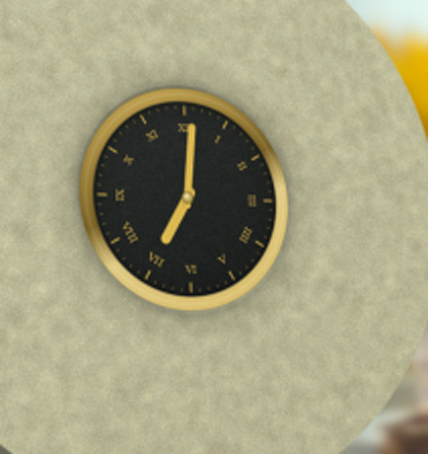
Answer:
7:01
